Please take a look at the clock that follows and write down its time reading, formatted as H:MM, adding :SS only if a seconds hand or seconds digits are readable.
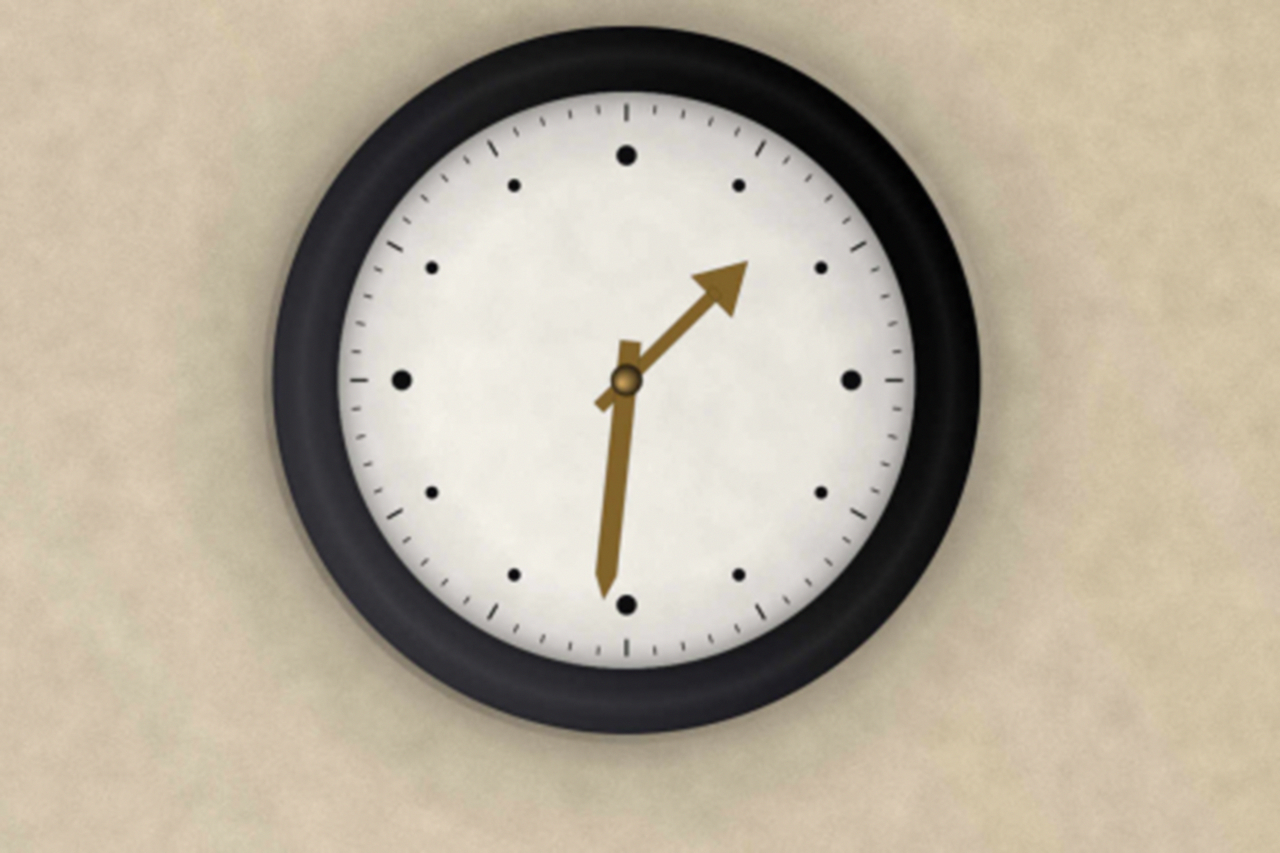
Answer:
1:31
